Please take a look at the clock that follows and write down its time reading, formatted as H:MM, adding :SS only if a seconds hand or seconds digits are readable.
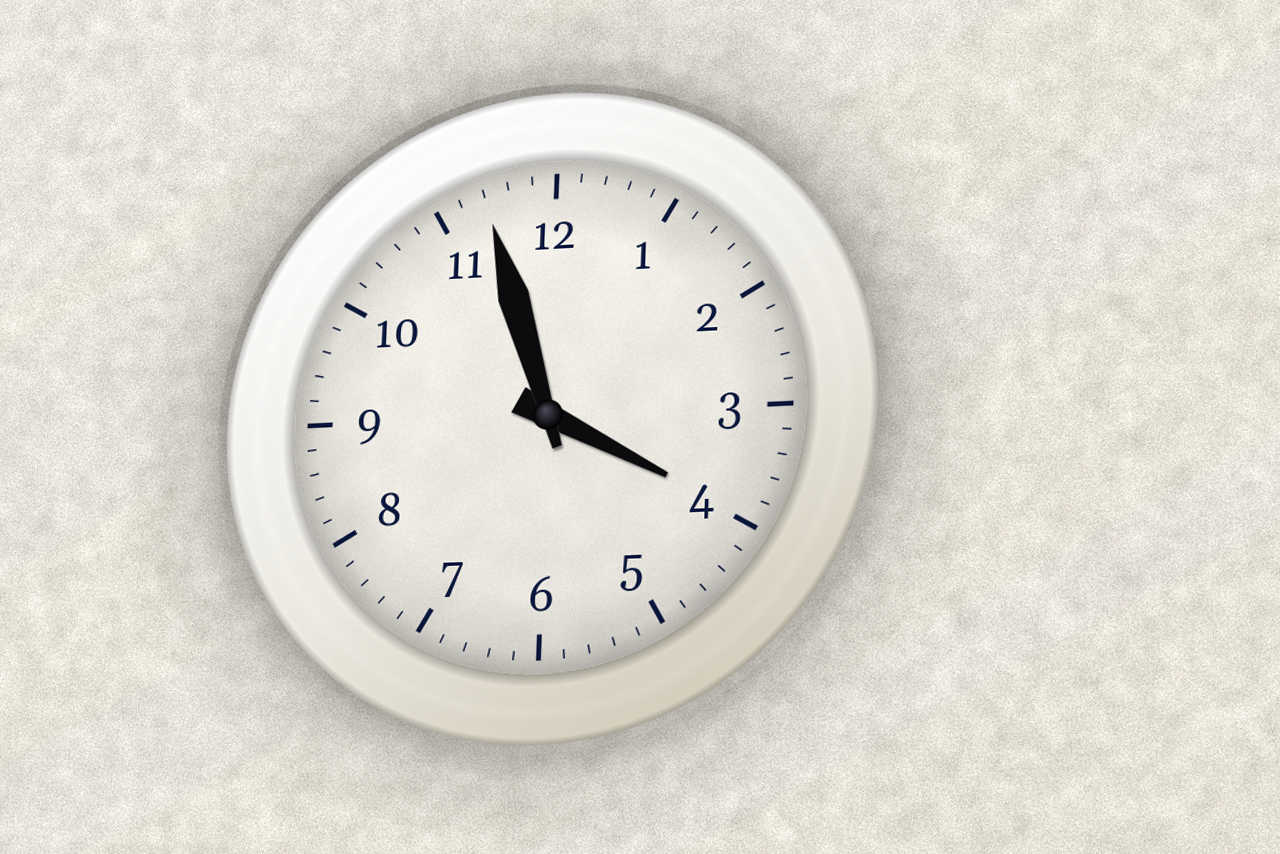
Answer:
3:57
